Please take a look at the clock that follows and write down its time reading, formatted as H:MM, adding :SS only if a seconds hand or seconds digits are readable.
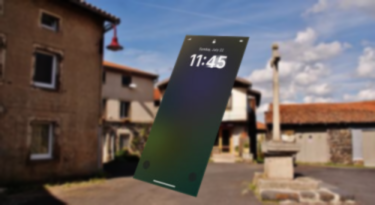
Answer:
11:45
